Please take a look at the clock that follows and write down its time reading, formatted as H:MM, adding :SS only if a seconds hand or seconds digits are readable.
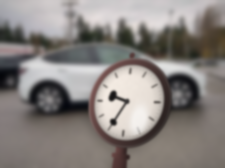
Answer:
9:35
